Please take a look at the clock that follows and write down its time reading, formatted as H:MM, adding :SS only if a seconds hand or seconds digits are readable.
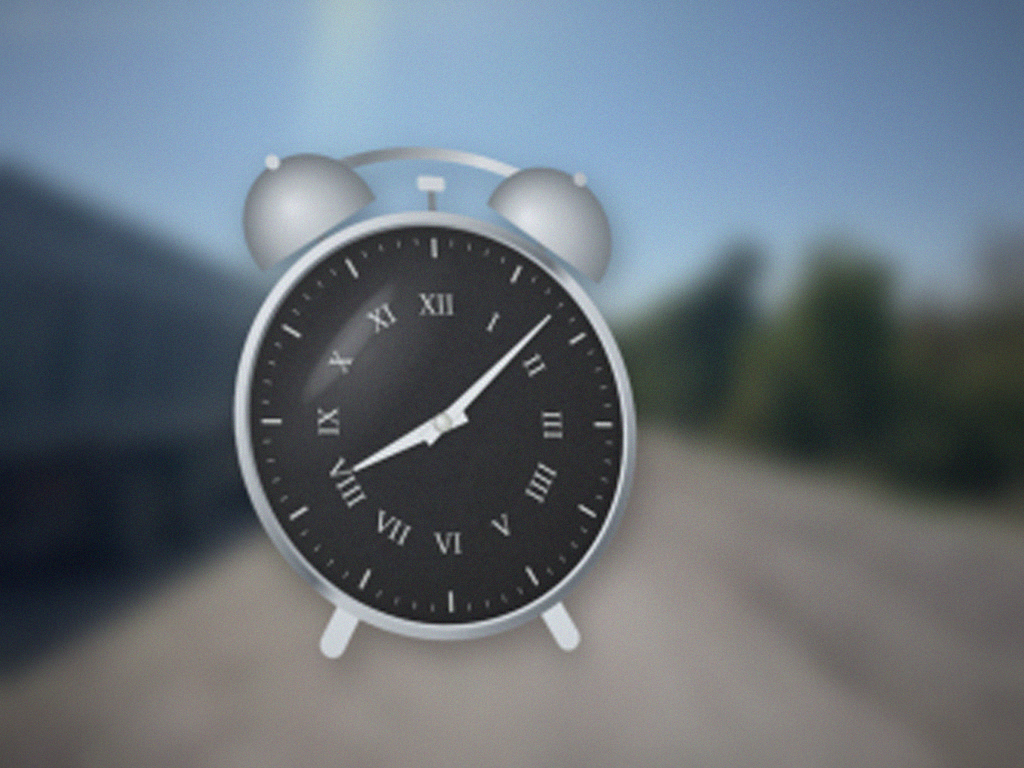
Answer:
8:08
